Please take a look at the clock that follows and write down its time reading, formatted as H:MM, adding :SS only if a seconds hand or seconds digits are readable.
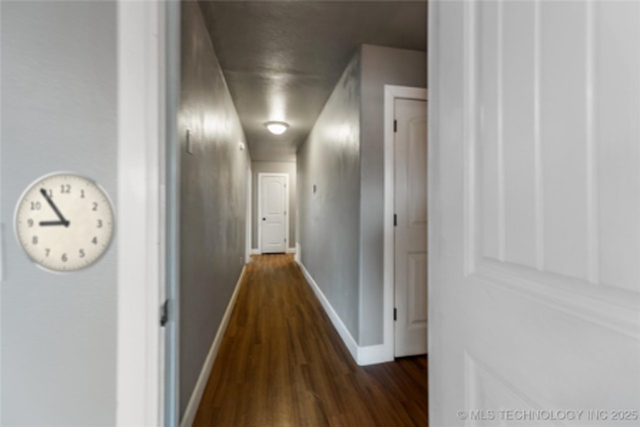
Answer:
8:54
